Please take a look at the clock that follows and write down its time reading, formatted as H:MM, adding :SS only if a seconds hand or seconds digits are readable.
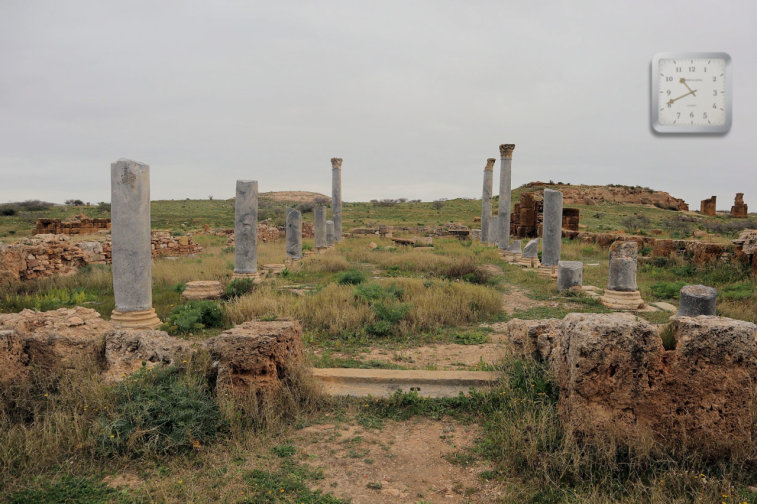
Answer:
10:41
